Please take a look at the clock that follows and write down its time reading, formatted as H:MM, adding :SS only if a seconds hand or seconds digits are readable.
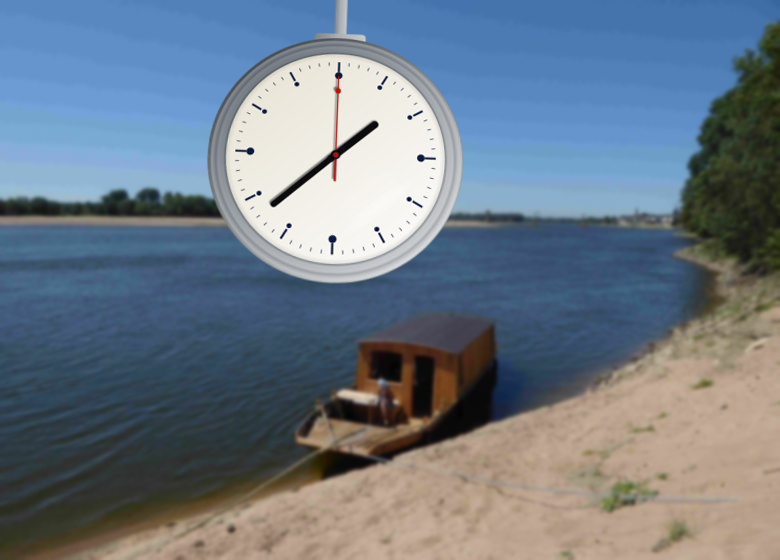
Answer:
1:38:00
